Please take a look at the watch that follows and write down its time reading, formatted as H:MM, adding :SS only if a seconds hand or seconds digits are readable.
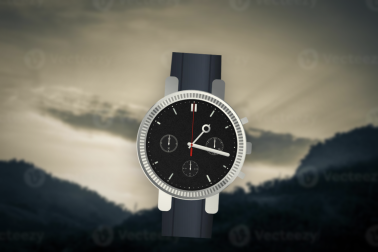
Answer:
1:17
